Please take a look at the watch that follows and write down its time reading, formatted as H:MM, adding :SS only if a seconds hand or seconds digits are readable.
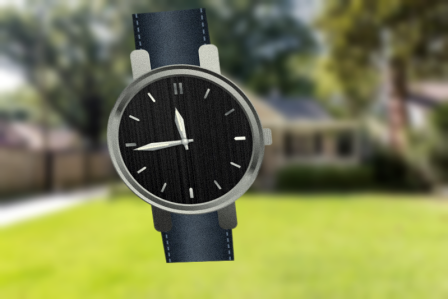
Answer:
11:44
